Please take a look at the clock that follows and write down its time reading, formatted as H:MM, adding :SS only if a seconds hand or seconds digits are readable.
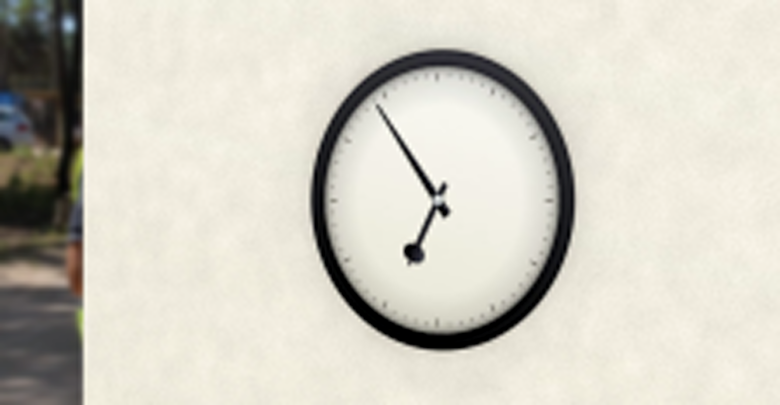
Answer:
6:54
